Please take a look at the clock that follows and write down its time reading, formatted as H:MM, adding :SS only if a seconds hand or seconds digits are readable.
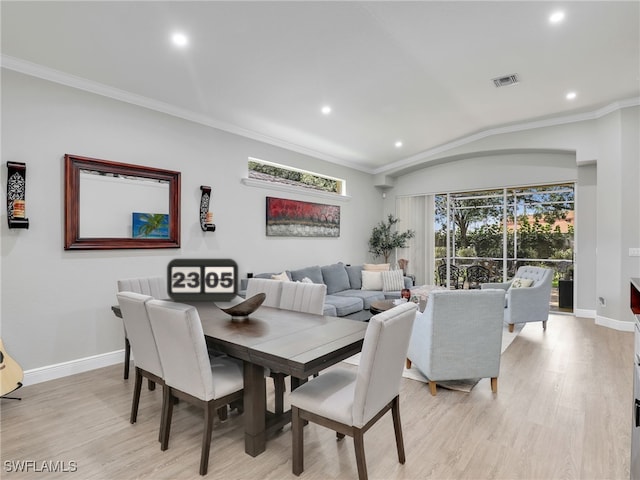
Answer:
23:05
